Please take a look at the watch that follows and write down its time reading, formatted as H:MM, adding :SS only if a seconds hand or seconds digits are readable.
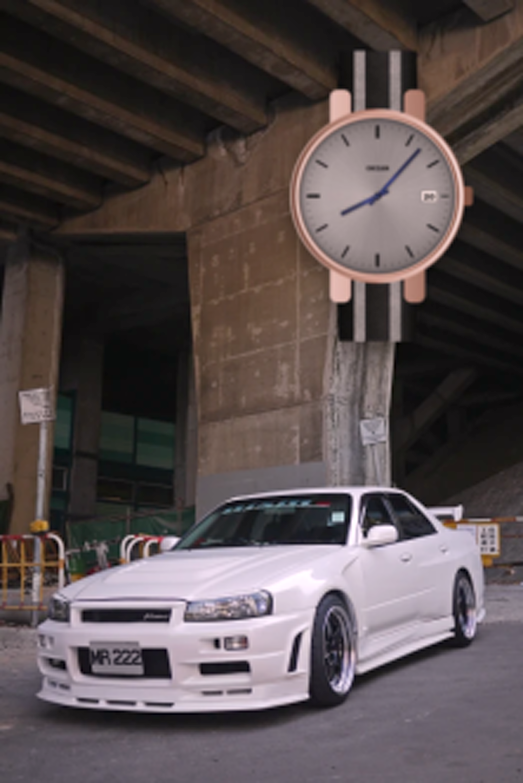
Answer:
8:07
